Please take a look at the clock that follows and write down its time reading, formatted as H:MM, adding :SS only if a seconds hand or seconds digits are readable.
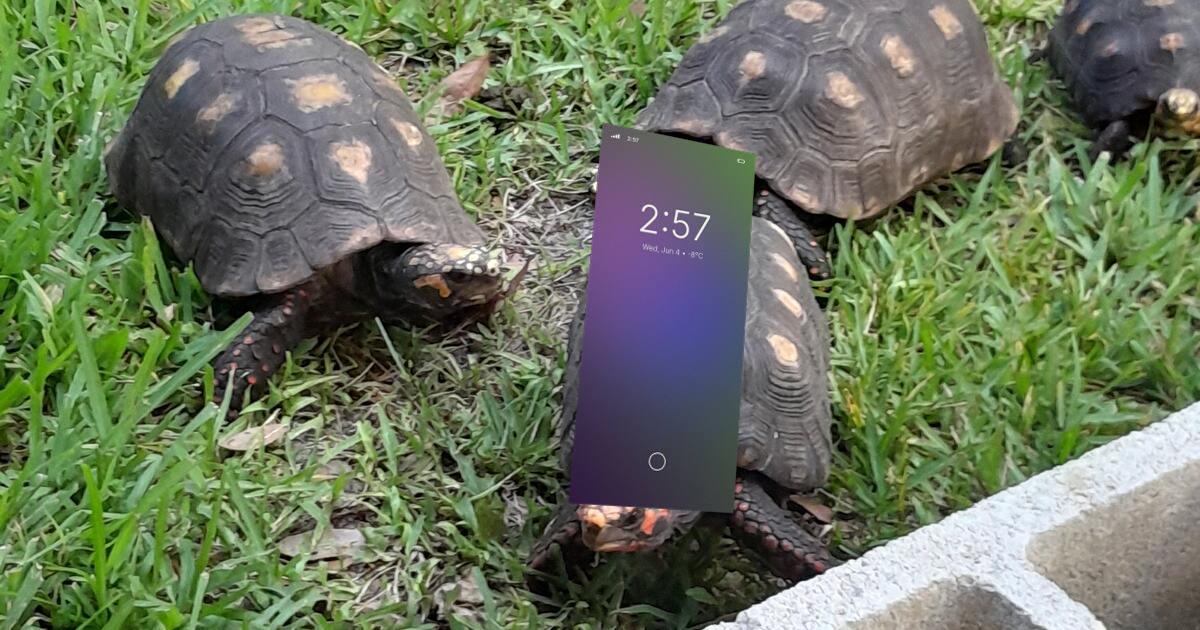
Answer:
2:57
